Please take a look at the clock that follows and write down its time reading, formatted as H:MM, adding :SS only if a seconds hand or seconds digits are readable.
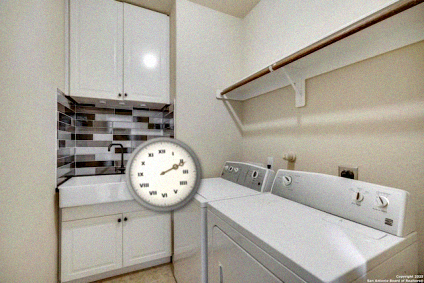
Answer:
2:11
